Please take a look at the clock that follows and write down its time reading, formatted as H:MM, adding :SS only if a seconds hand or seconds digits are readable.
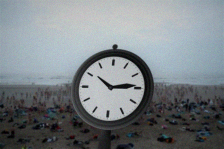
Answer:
10:14
